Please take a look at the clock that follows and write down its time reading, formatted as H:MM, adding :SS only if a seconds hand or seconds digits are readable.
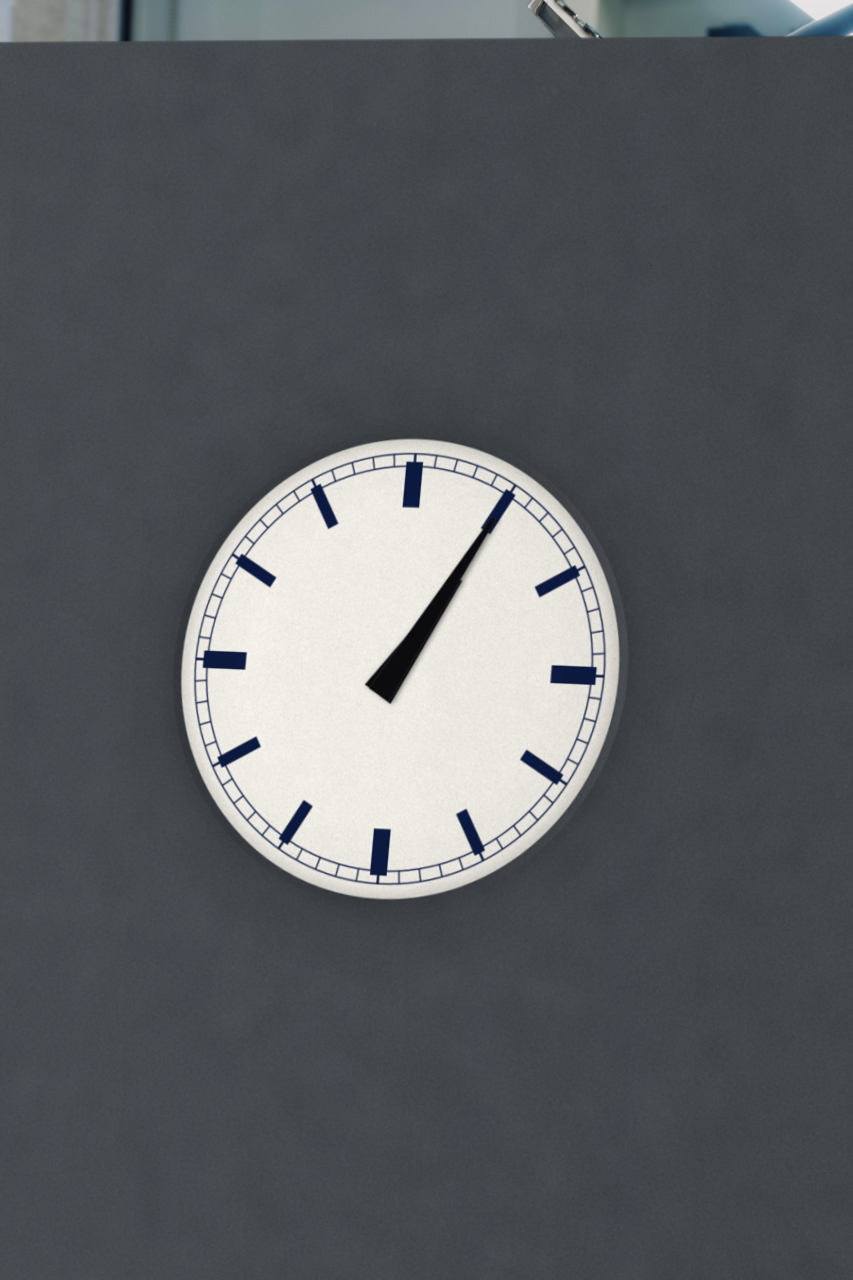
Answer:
1:05
